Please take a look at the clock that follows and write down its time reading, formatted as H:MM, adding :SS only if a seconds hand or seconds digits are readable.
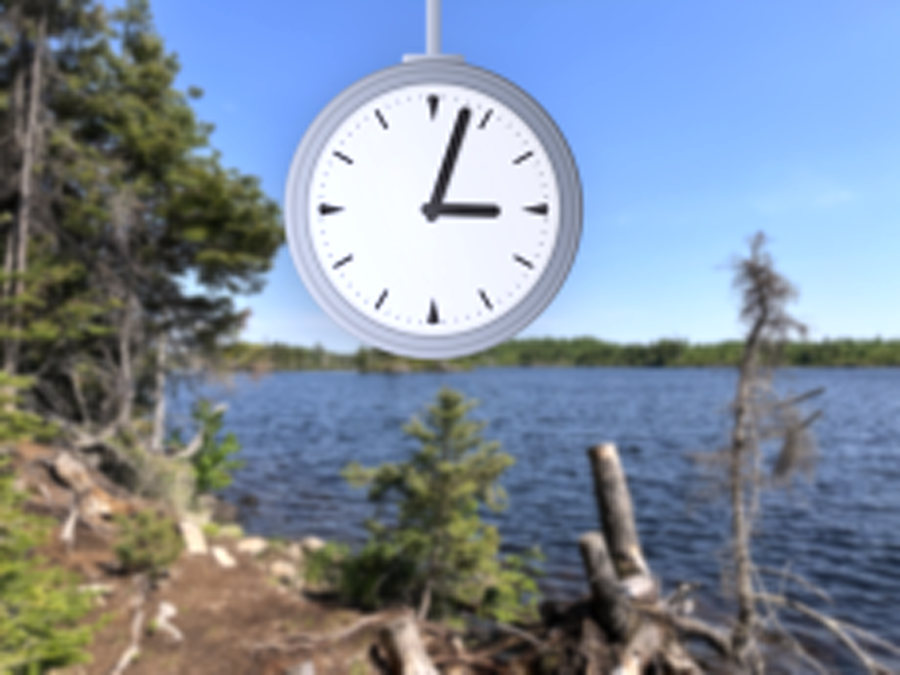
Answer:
3:03
